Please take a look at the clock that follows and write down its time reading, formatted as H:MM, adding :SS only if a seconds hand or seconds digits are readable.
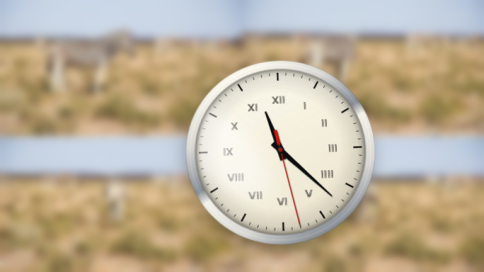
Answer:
11:22:28
